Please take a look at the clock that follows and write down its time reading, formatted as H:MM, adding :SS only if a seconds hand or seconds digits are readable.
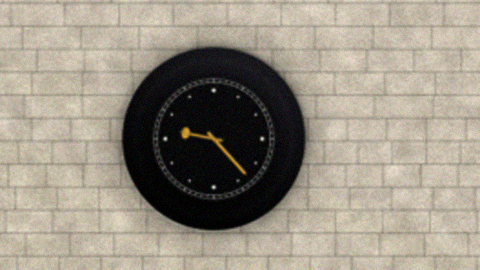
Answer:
9:23
